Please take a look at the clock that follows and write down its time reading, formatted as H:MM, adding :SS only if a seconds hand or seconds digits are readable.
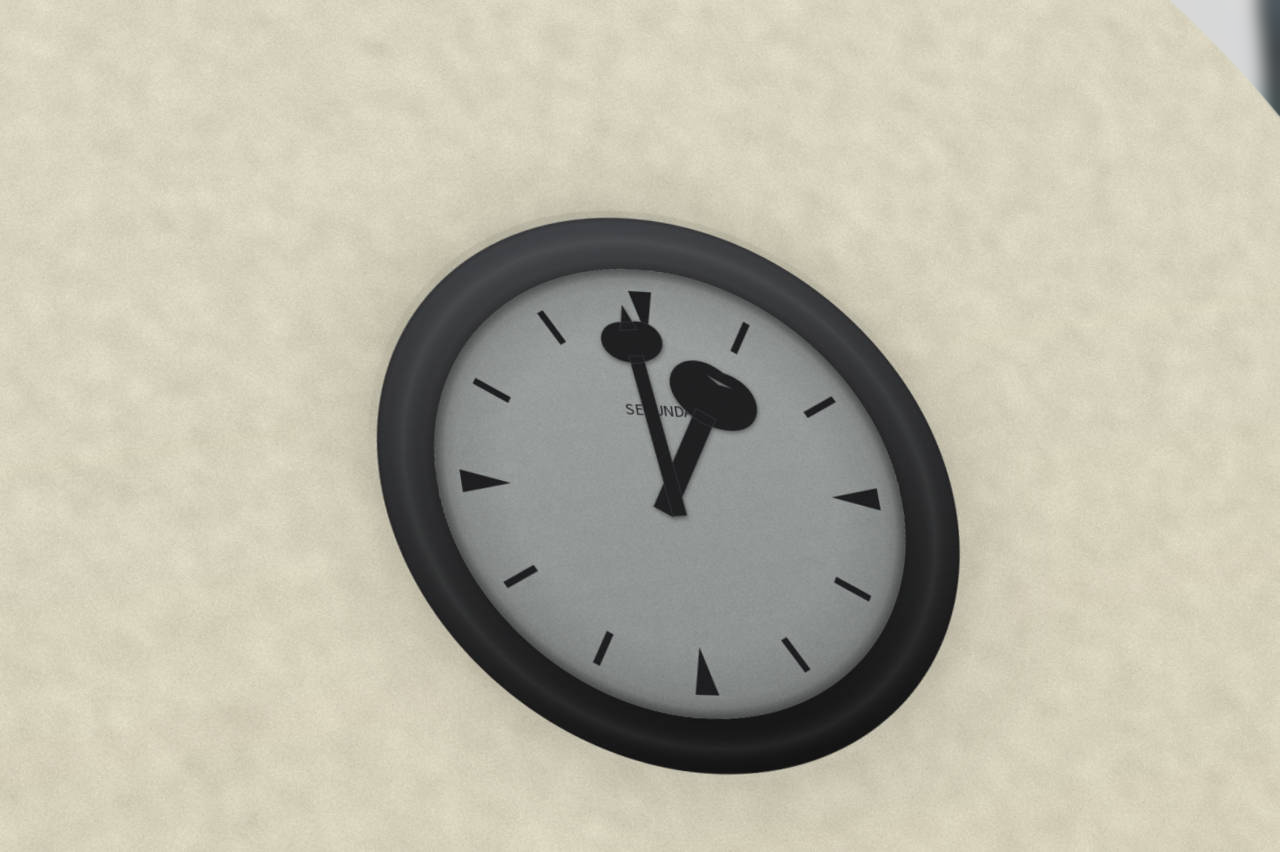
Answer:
12:59
